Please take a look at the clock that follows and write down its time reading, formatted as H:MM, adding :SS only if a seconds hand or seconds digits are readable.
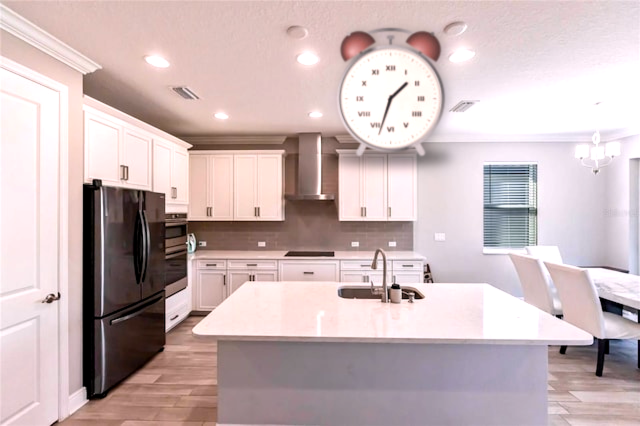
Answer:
1:33
